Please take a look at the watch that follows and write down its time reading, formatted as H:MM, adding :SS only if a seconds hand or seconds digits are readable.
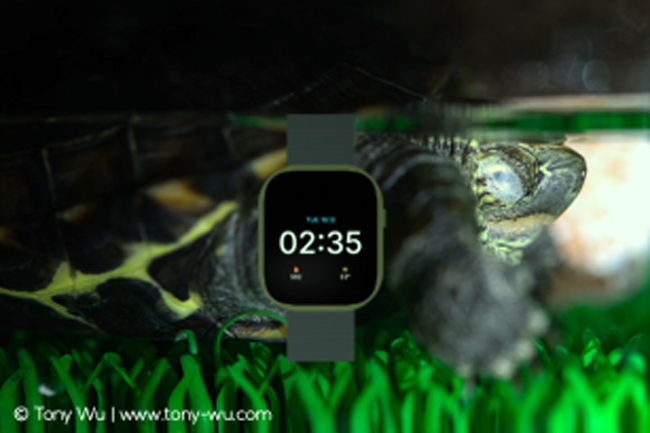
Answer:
2:35
